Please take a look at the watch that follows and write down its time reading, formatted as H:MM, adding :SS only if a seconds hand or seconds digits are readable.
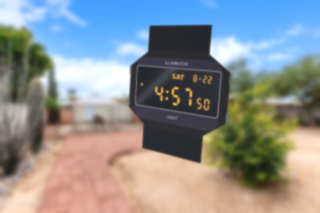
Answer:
4:57:50
